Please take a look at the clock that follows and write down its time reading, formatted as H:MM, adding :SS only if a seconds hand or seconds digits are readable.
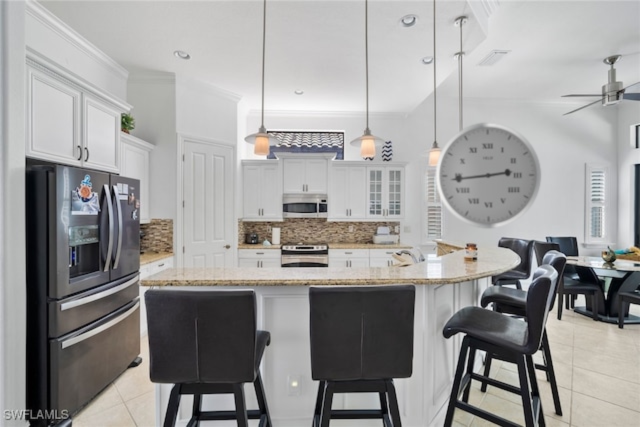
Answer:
2:44
